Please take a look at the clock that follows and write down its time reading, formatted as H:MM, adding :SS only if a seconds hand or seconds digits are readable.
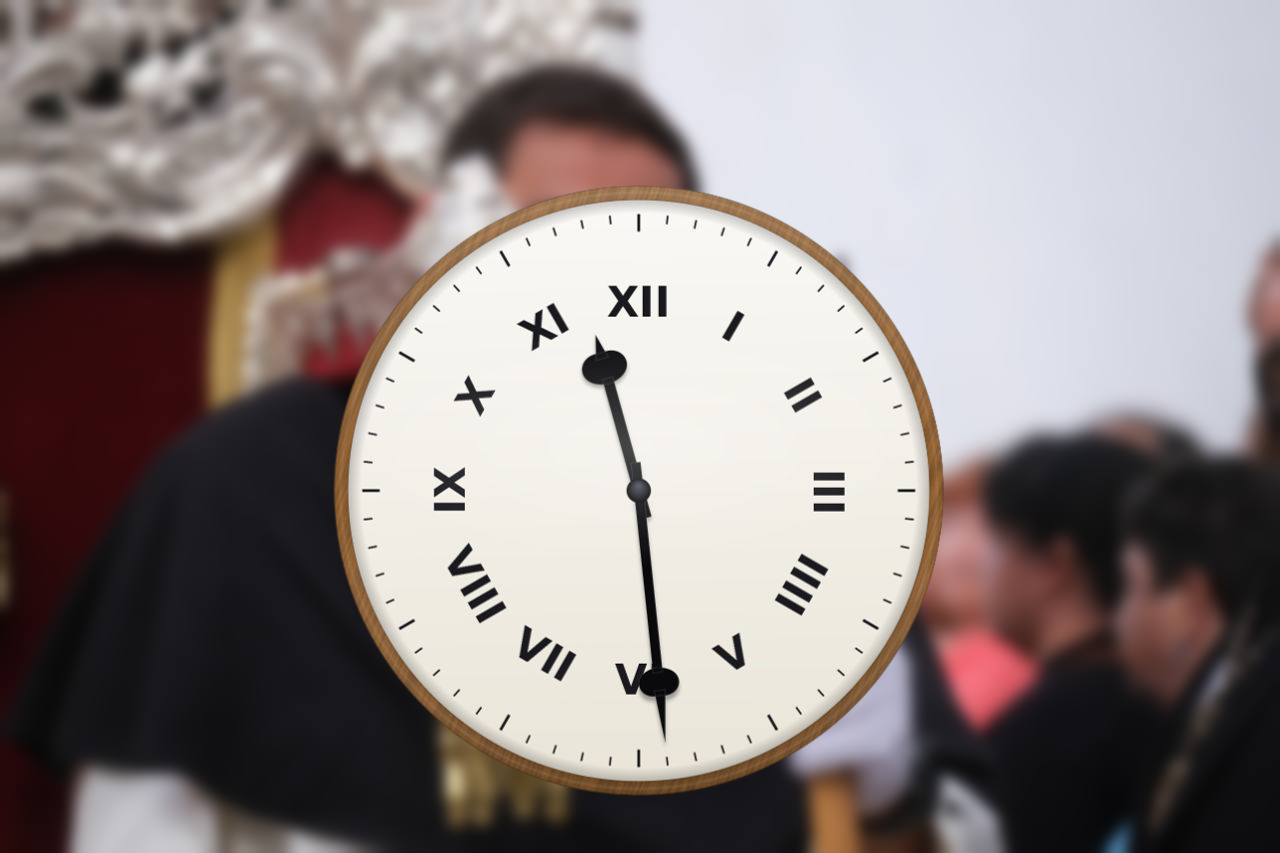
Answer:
11:29
